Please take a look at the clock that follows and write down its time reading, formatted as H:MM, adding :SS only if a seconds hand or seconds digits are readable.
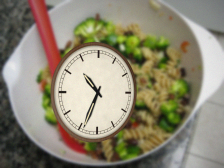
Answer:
10:34
